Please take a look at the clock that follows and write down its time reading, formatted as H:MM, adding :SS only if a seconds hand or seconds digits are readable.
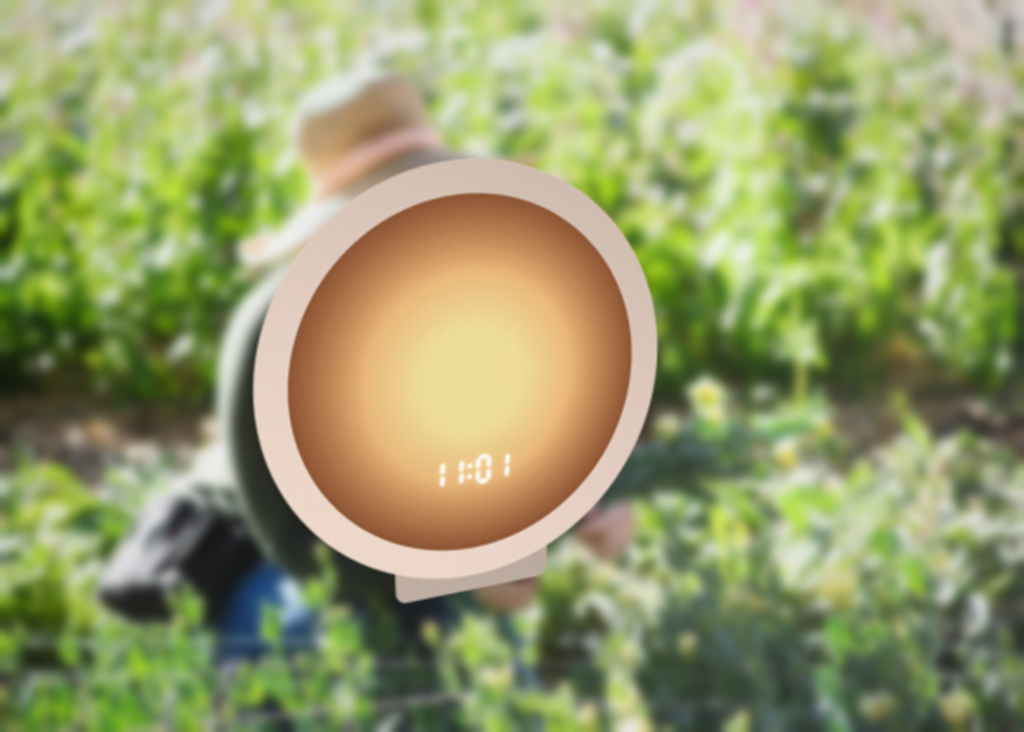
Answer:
11:01
